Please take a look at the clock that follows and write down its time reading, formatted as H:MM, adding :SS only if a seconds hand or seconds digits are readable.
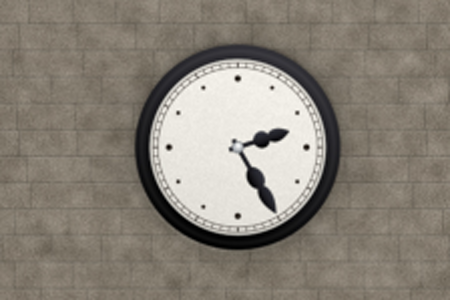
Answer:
2:25
